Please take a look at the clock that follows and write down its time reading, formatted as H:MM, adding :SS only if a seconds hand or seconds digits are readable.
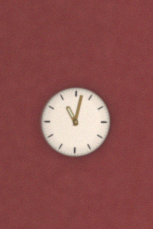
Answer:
11:02
